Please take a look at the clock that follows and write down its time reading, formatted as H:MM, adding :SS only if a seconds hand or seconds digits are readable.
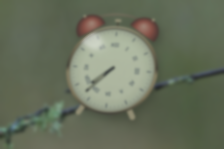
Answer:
7:37
